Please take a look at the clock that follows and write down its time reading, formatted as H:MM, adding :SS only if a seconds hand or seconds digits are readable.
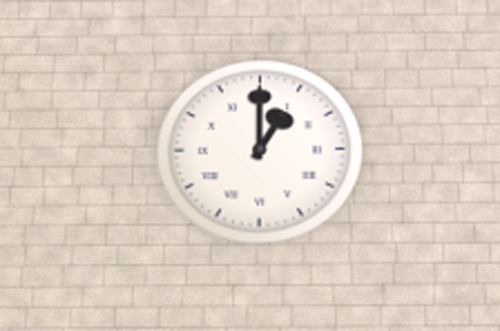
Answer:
1:00
